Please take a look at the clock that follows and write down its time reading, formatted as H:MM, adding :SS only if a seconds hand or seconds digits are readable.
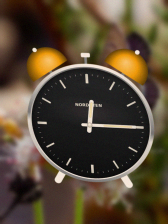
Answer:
12:15
